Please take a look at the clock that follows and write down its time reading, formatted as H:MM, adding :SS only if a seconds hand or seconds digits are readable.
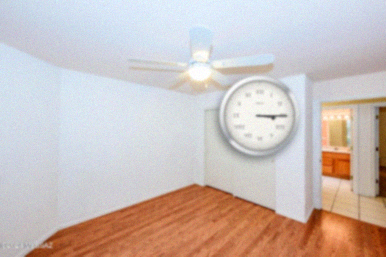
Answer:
3:15
